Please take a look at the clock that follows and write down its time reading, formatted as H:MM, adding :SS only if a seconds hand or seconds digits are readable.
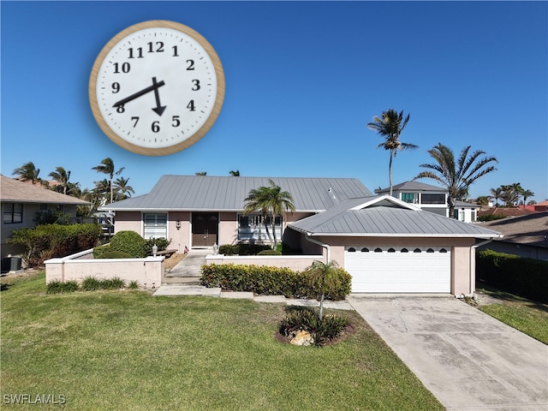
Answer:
5:41
